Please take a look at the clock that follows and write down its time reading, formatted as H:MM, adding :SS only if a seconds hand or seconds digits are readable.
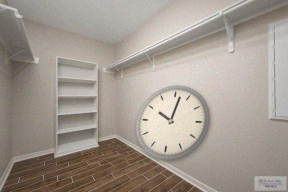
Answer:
10:02
